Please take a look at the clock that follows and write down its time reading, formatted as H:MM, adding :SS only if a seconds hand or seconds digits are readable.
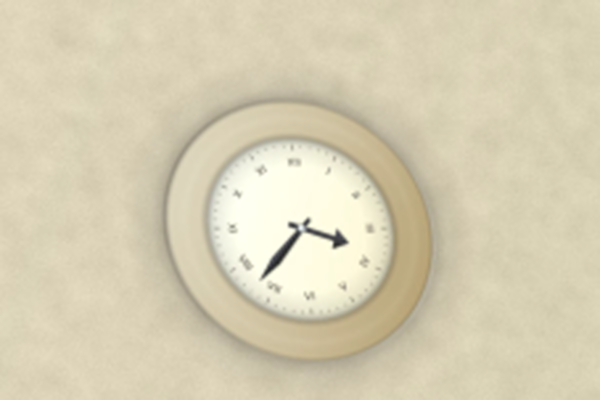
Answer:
3:37
